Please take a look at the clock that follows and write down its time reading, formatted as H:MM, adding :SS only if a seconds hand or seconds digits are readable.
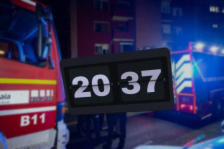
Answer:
20:37
